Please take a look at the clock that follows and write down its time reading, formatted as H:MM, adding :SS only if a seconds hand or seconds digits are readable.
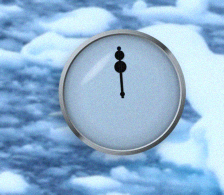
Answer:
12:00
